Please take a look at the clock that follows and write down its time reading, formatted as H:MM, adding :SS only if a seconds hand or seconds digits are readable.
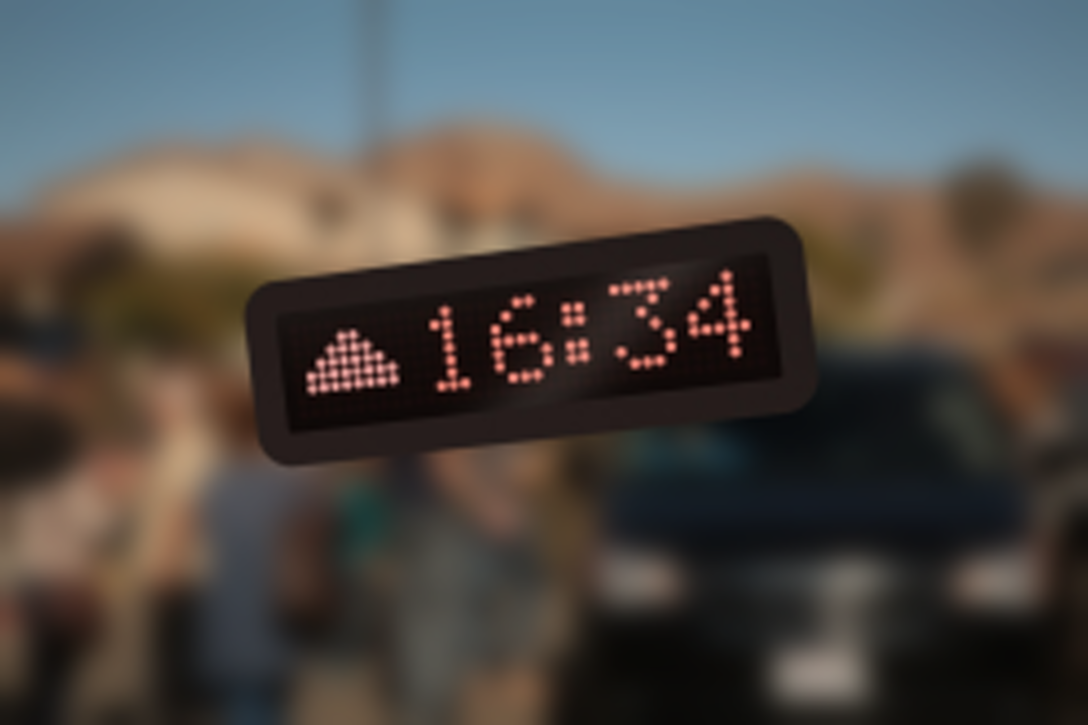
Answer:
16:34
